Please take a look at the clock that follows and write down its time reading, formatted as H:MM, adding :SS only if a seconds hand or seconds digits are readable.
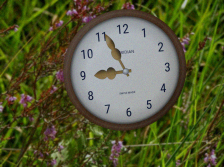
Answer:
8:56
